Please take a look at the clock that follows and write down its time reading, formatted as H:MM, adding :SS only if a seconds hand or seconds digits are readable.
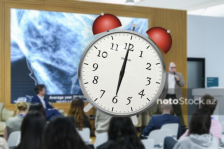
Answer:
6:00
